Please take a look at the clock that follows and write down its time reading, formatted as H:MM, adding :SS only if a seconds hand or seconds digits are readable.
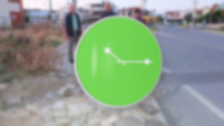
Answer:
10:15
